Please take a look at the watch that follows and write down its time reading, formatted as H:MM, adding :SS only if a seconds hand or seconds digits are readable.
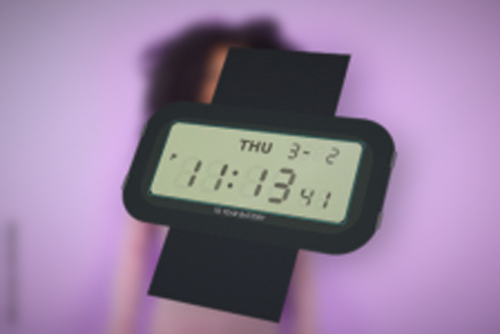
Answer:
11:13:41
